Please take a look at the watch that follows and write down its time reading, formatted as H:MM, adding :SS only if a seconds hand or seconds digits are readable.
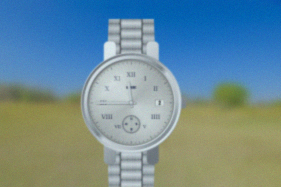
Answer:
11:45
